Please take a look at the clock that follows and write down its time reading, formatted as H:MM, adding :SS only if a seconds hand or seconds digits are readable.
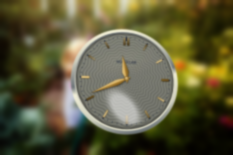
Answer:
11:41
